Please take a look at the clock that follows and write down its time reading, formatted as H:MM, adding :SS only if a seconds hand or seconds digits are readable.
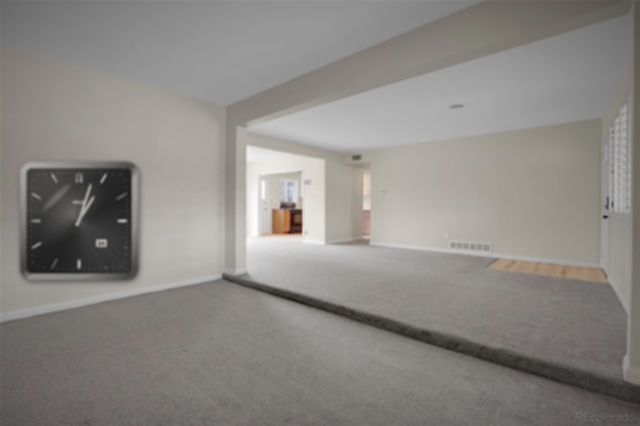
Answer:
1:03
